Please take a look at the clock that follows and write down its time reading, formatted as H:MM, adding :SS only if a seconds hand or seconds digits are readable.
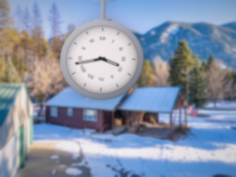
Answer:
3:43
